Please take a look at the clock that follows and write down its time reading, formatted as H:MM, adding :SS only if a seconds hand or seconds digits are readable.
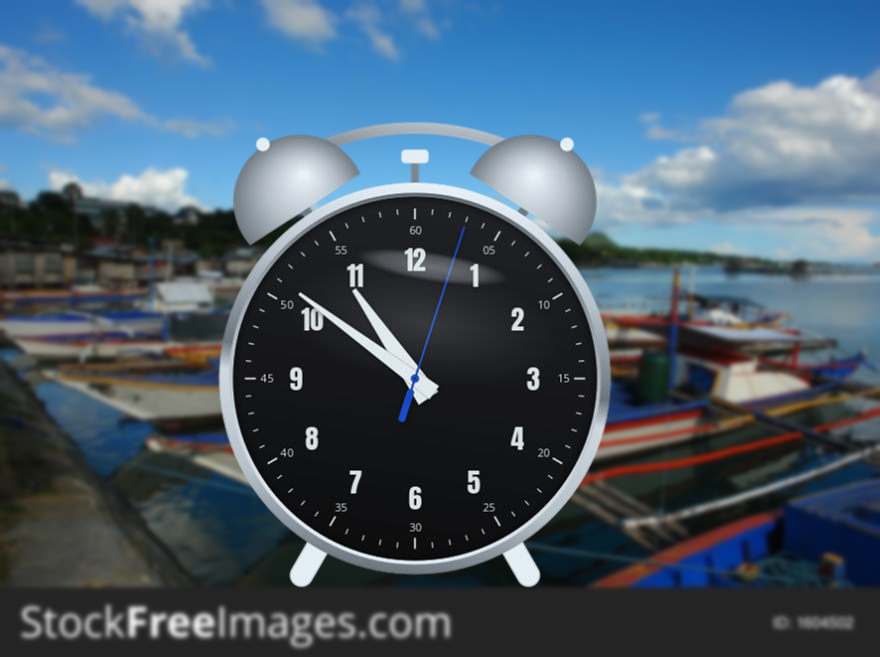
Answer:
10:51:03
